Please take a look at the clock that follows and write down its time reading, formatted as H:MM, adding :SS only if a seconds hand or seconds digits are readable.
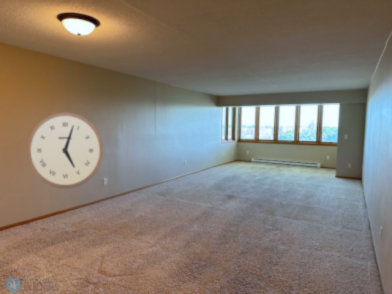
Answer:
5:03
